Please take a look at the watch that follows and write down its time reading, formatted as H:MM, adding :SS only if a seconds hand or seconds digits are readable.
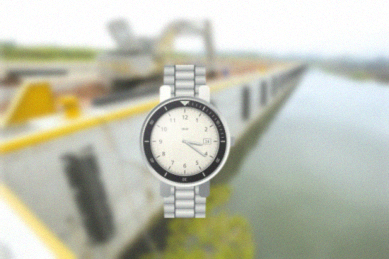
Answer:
3:21
